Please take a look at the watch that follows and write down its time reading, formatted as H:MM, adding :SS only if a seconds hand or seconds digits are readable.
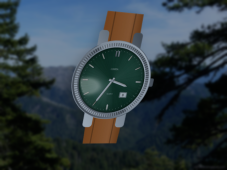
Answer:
3:35
